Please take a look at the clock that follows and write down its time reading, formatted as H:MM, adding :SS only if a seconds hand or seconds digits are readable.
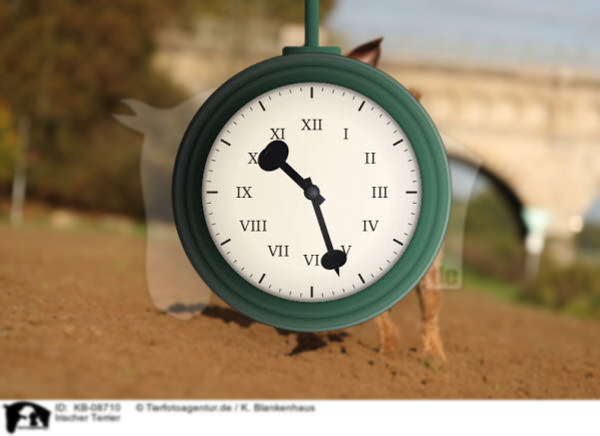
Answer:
10:27
